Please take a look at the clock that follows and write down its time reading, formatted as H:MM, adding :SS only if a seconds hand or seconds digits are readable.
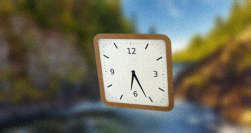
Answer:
6:26
